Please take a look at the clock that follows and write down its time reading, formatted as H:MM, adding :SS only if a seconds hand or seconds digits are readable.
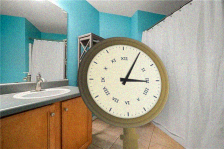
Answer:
3:05
